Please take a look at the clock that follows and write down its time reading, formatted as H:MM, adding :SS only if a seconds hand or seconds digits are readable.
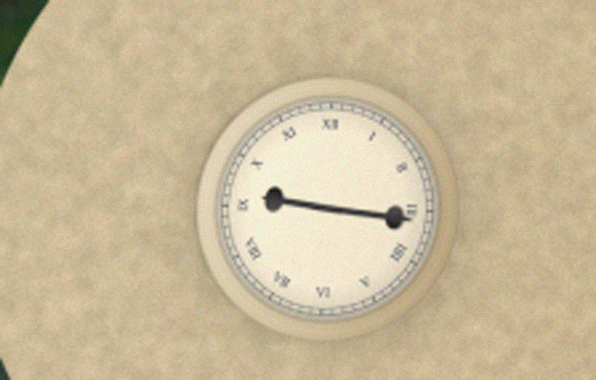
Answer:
9:16
